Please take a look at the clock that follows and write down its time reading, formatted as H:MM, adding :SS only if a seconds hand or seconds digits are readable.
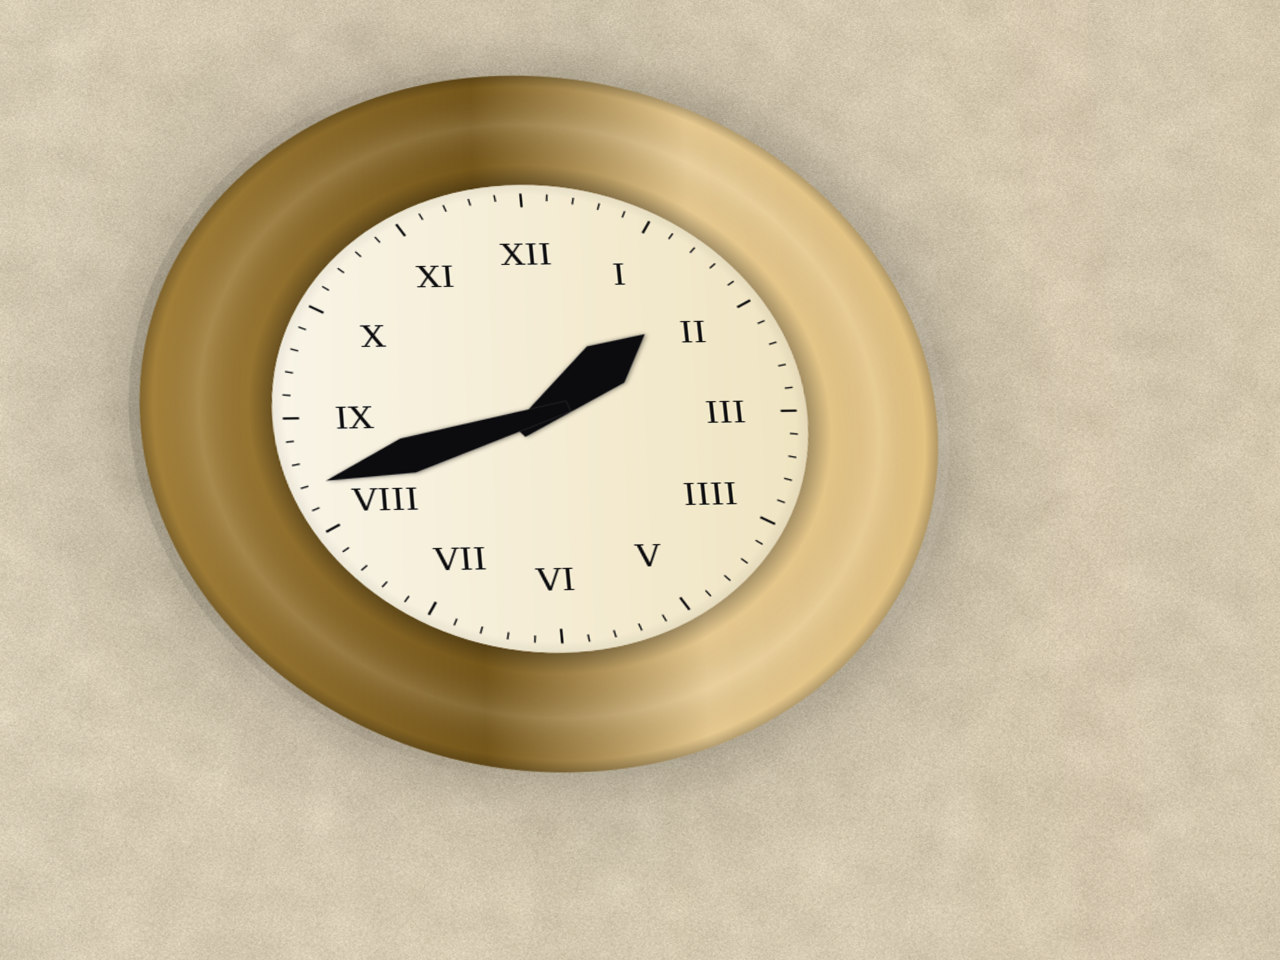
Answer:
1:42
